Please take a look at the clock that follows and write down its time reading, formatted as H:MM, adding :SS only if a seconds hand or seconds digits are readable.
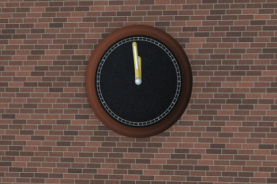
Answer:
11:59
